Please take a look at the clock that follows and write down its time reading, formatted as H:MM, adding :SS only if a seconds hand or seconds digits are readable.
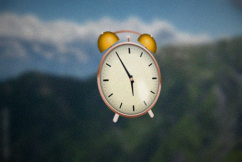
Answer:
5:55
